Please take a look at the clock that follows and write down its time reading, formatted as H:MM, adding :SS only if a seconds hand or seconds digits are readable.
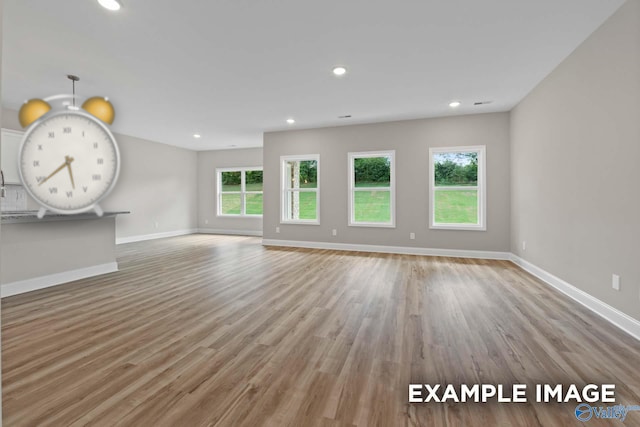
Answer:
5:39
